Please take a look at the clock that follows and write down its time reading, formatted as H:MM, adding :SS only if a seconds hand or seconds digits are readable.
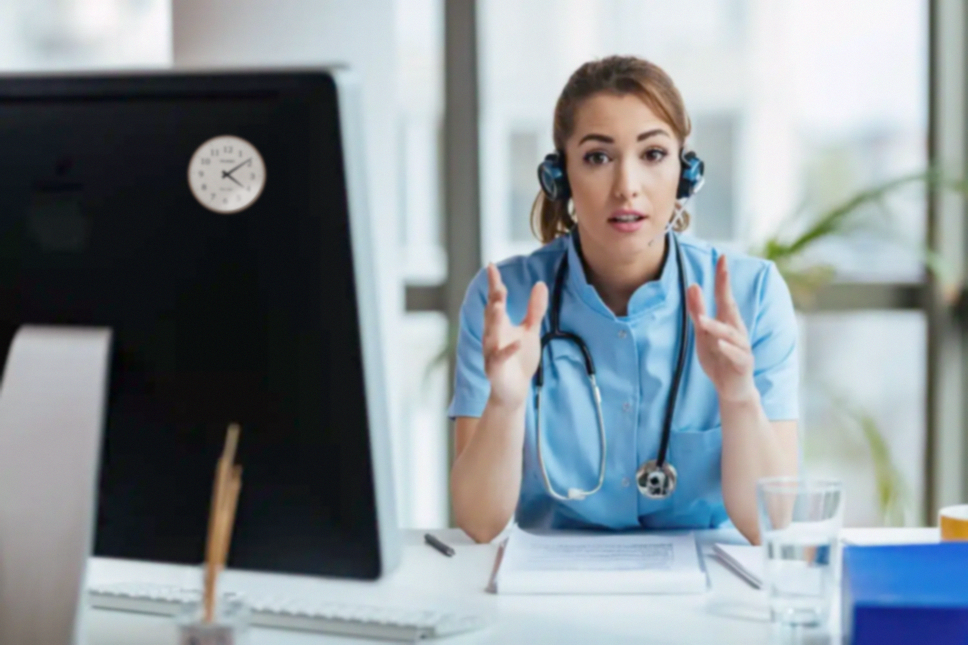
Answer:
4:09
